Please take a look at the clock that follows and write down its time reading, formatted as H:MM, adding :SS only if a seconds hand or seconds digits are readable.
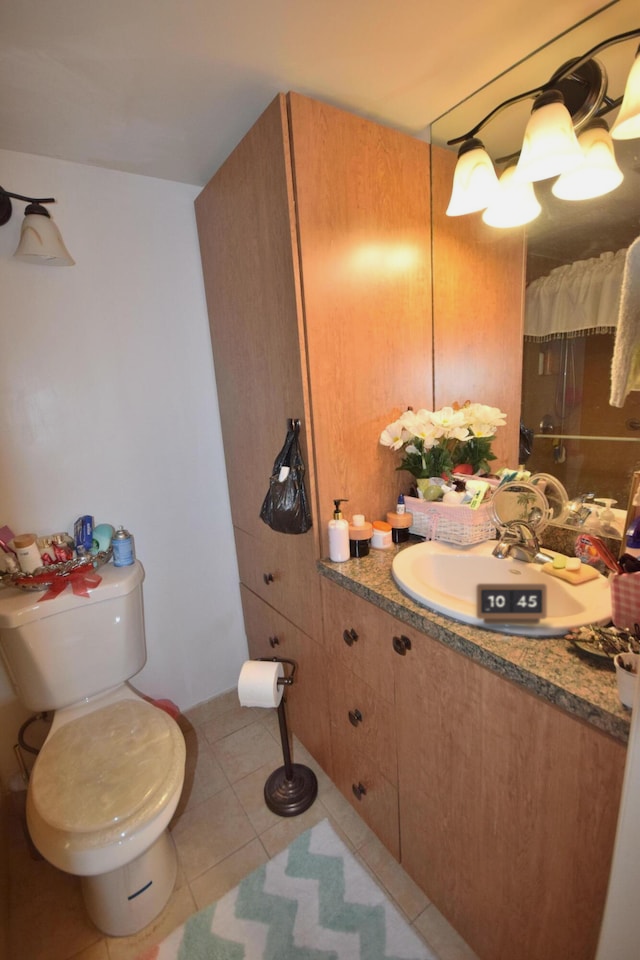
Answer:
10:45
